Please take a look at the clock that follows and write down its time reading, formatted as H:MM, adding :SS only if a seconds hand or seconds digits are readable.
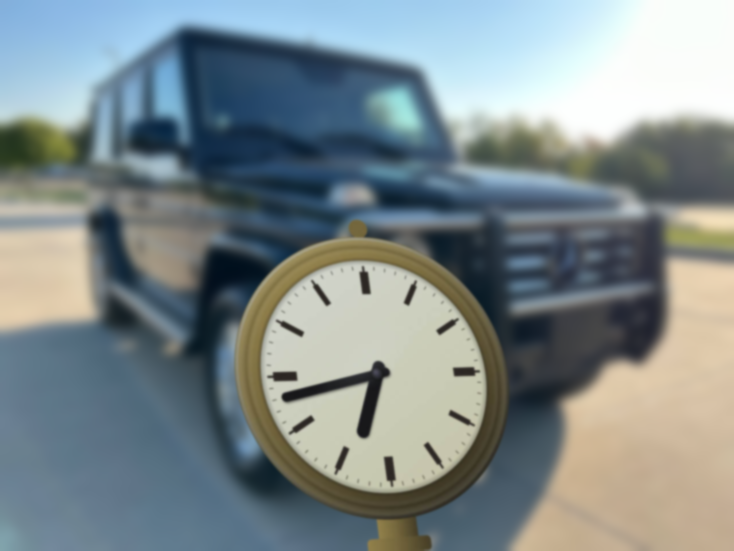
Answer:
6:43
